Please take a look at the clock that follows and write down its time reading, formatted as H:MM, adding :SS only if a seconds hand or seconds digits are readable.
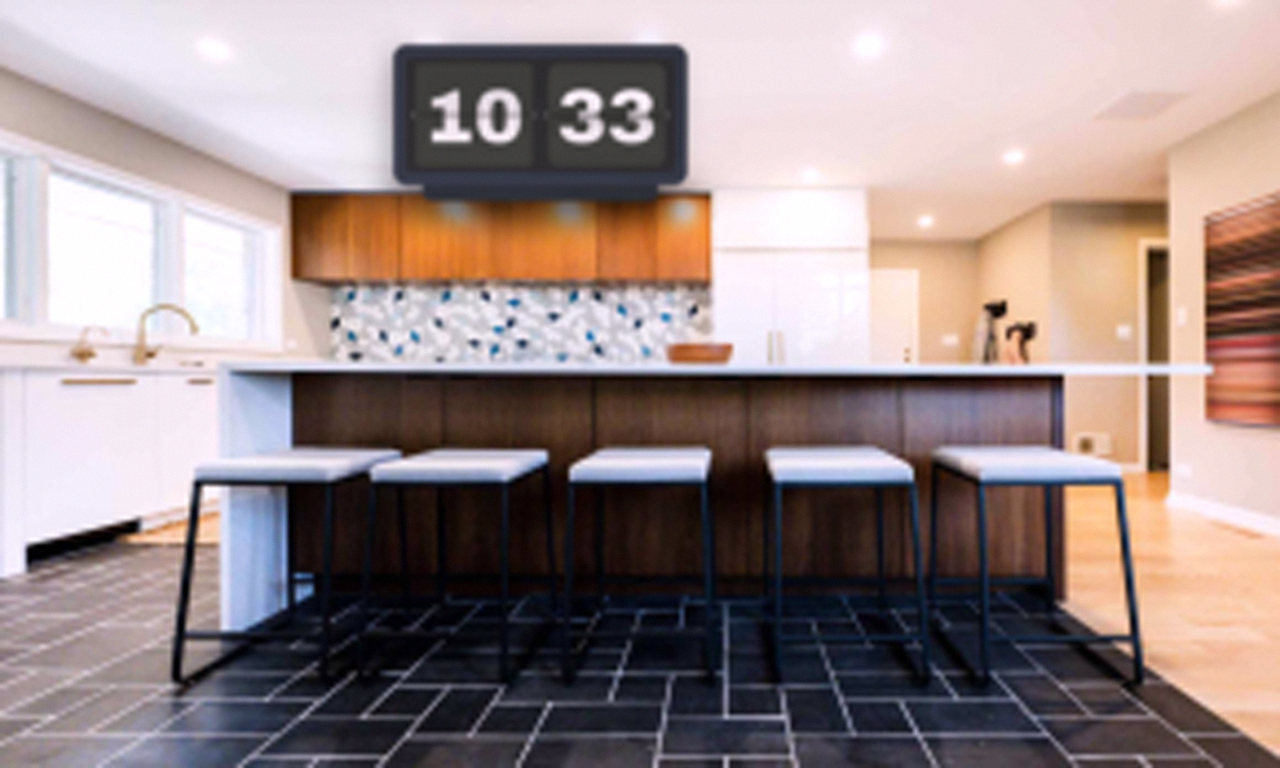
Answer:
10:33
